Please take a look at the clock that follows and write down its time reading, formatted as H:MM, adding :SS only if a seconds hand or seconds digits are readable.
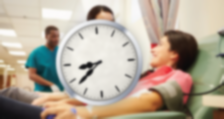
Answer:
8:38
